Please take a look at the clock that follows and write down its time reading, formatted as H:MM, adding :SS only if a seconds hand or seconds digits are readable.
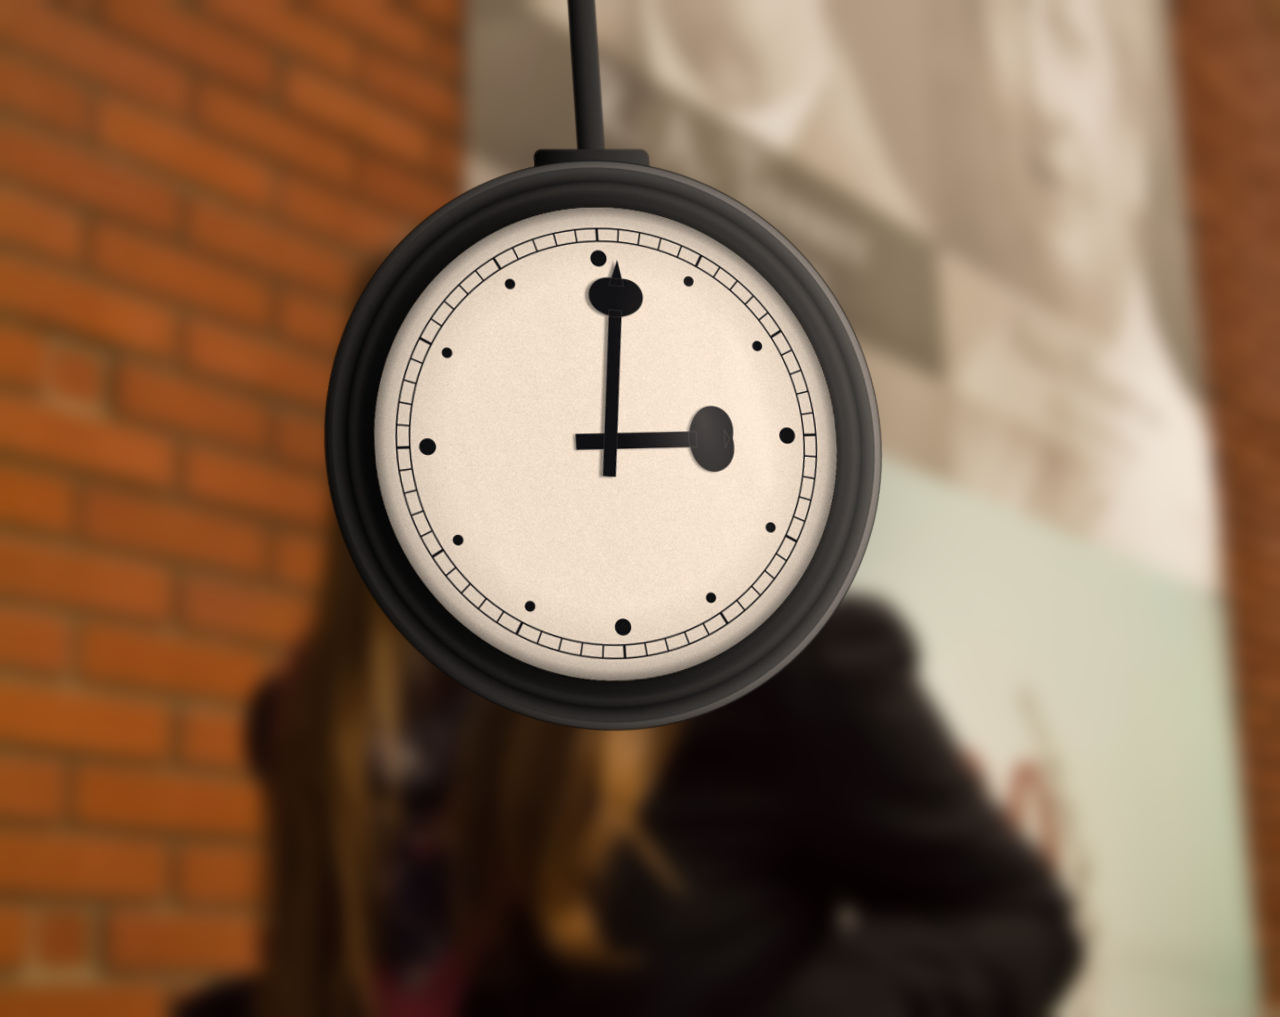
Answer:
3:01
